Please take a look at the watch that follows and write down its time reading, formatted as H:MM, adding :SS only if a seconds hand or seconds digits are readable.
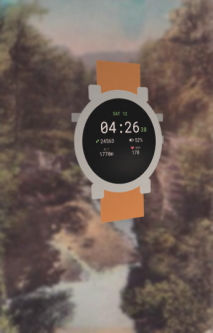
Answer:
4:26
